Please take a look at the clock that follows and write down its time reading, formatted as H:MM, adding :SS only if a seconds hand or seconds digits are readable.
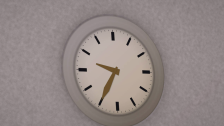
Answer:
9:35
